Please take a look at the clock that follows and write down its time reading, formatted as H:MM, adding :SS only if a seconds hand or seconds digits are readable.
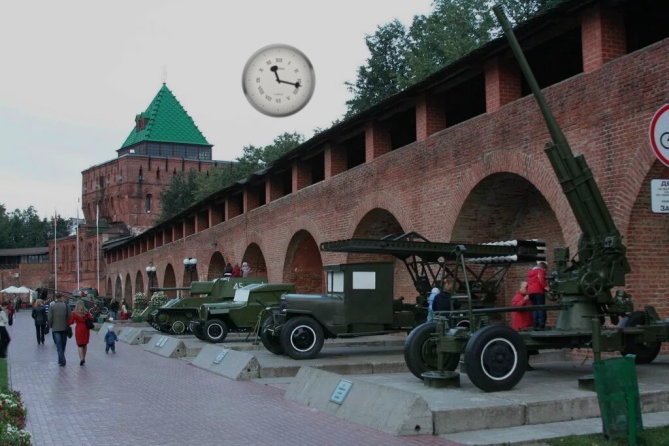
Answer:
11:17
